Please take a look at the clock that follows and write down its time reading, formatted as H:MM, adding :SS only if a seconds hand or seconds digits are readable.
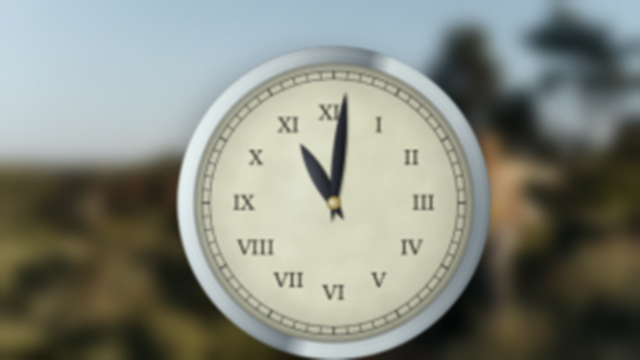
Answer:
11:01
